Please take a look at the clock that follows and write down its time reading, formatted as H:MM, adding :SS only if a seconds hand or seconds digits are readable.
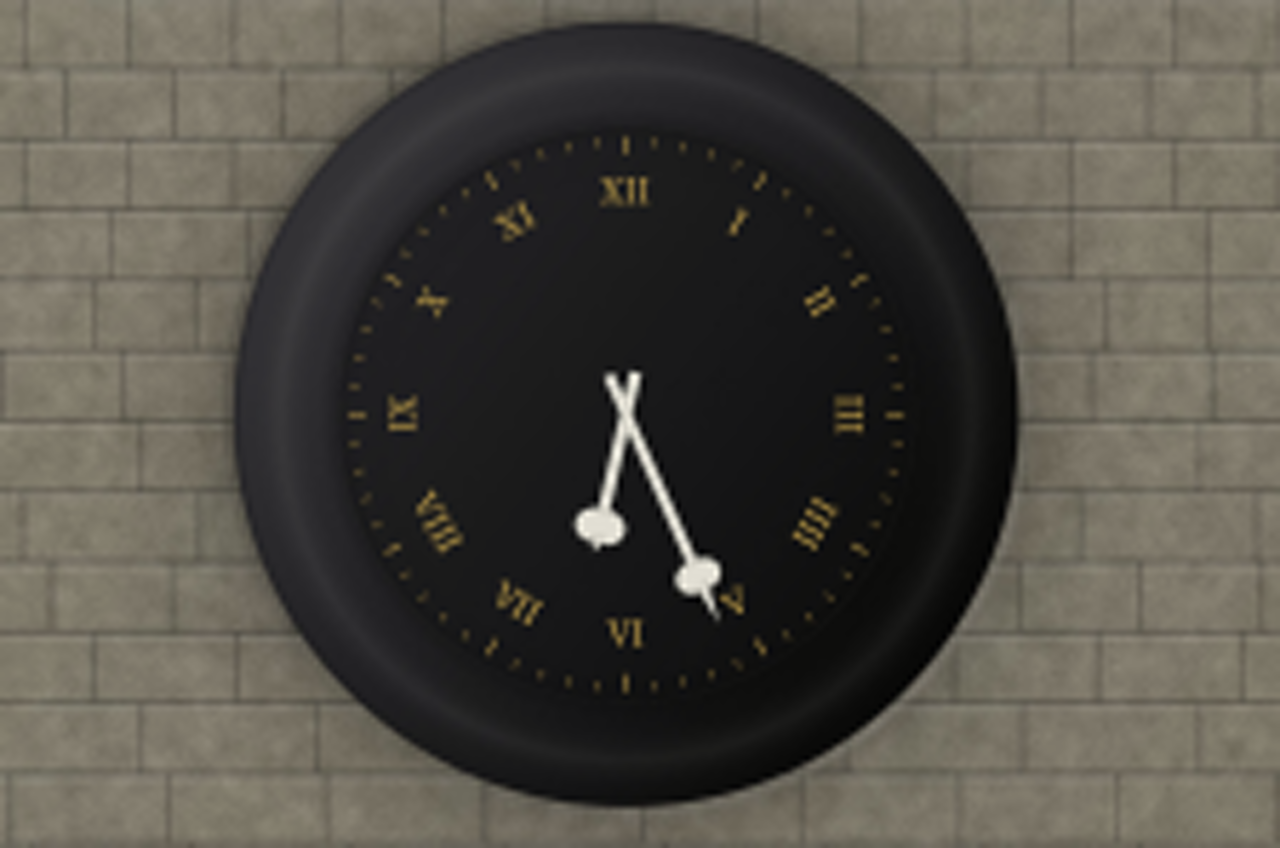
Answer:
6:26
